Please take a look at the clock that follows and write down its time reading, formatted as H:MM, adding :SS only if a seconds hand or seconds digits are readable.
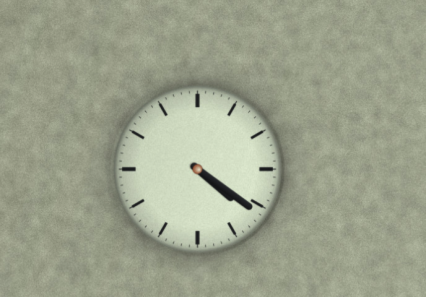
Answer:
4:21
